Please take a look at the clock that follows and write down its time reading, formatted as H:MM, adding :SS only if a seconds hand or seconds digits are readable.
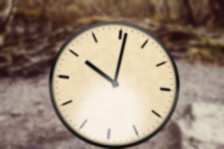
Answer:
10:01
